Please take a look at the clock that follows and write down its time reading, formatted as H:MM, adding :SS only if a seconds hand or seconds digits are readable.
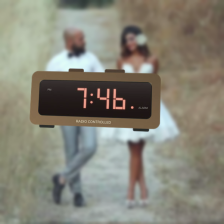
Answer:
7:46
